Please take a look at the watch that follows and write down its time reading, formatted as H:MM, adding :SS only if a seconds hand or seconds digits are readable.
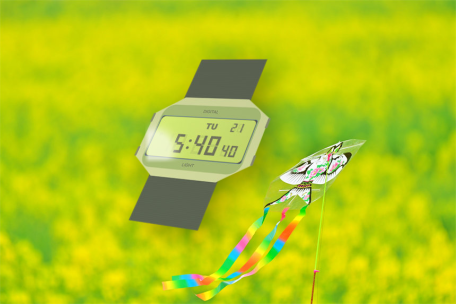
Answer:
5:40:40
